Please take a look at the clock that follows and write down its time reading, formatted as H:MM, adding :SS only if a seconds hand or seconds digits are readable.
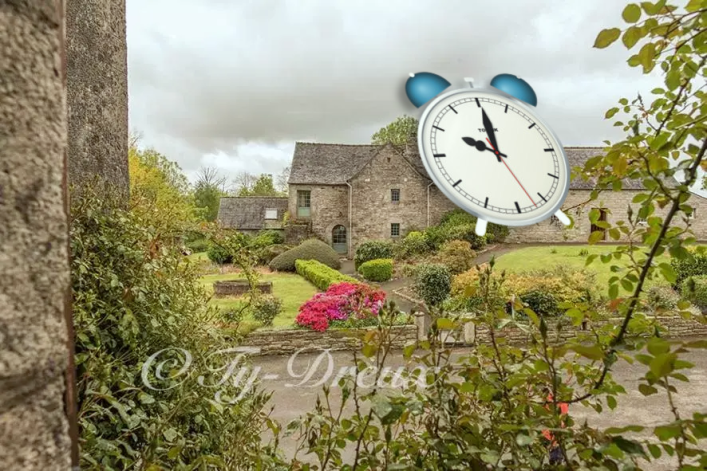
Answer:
10:00:27
